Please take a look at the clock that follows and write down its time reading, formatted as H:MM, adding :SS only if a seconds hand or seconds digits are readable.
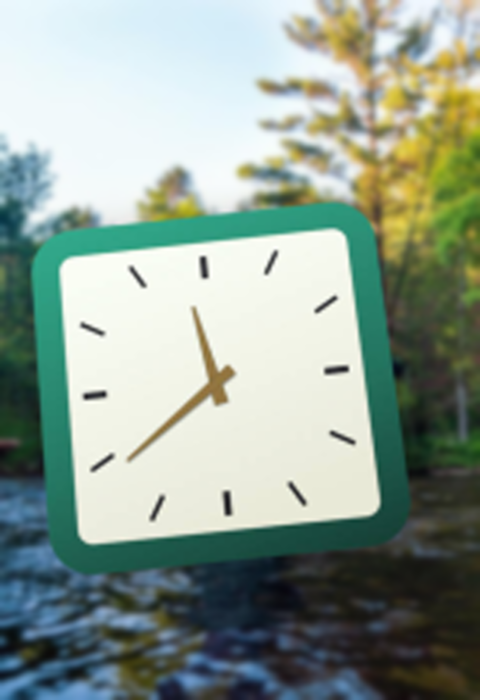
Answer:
11:39
